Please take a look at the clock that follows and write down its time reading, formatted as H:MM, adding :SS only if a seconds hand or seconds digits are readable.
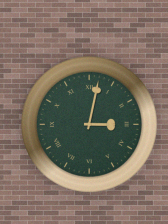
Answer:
3:02
